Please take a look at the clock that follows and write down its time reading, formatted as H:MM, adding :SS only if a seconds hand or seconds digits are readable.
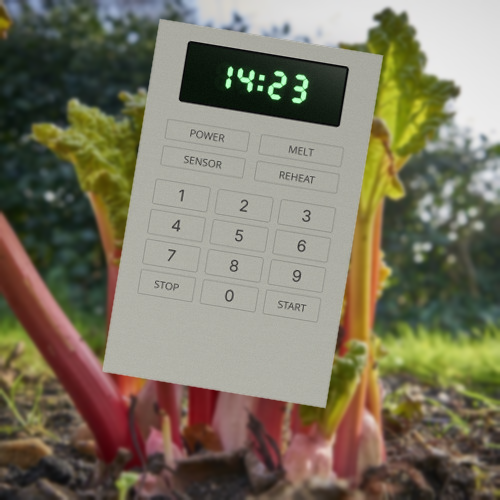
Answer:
14:23
